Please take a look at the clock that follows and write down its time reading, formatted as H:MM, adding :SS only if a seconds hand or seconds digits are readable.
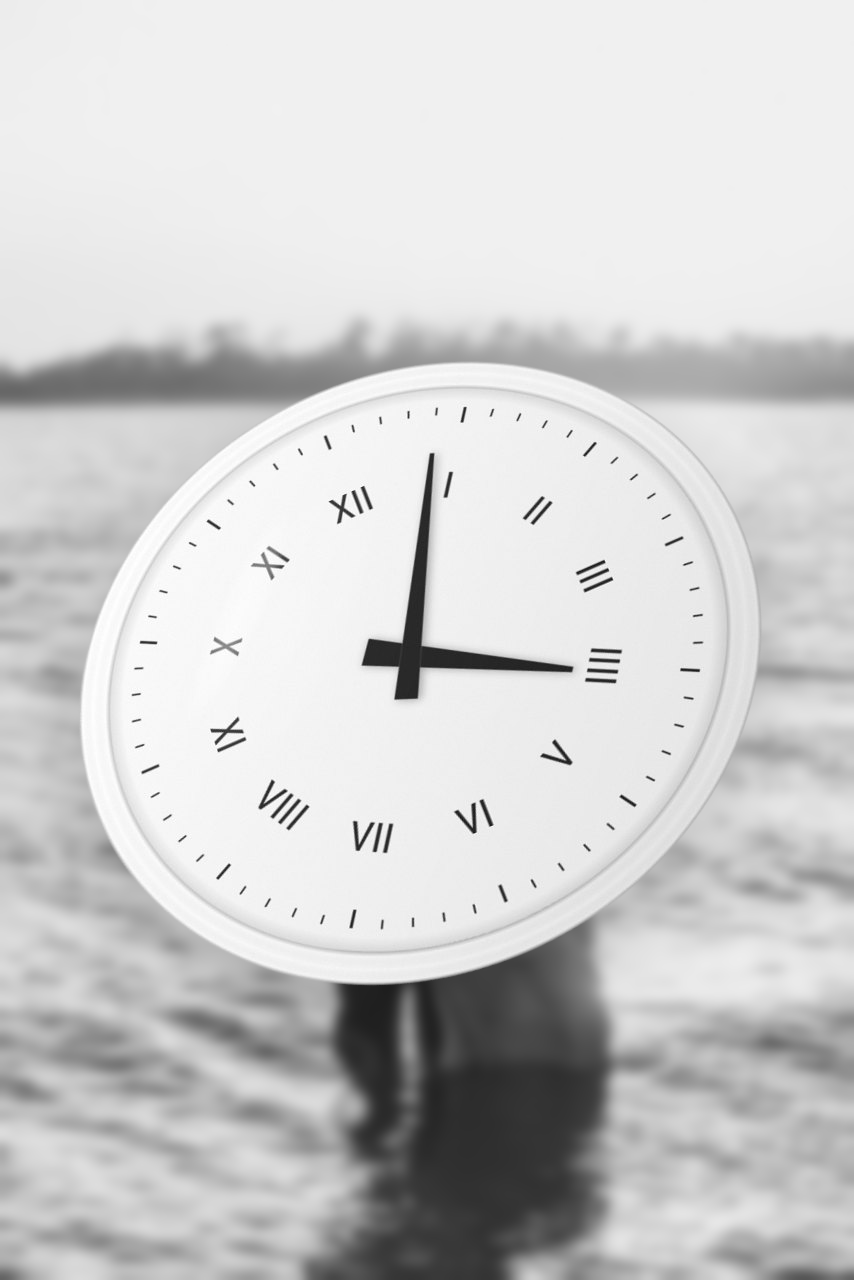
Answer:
4:04
